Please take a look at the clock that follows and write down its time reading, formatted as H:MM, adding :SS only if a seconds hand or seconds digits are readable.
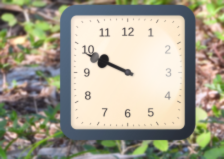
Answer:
9:49
